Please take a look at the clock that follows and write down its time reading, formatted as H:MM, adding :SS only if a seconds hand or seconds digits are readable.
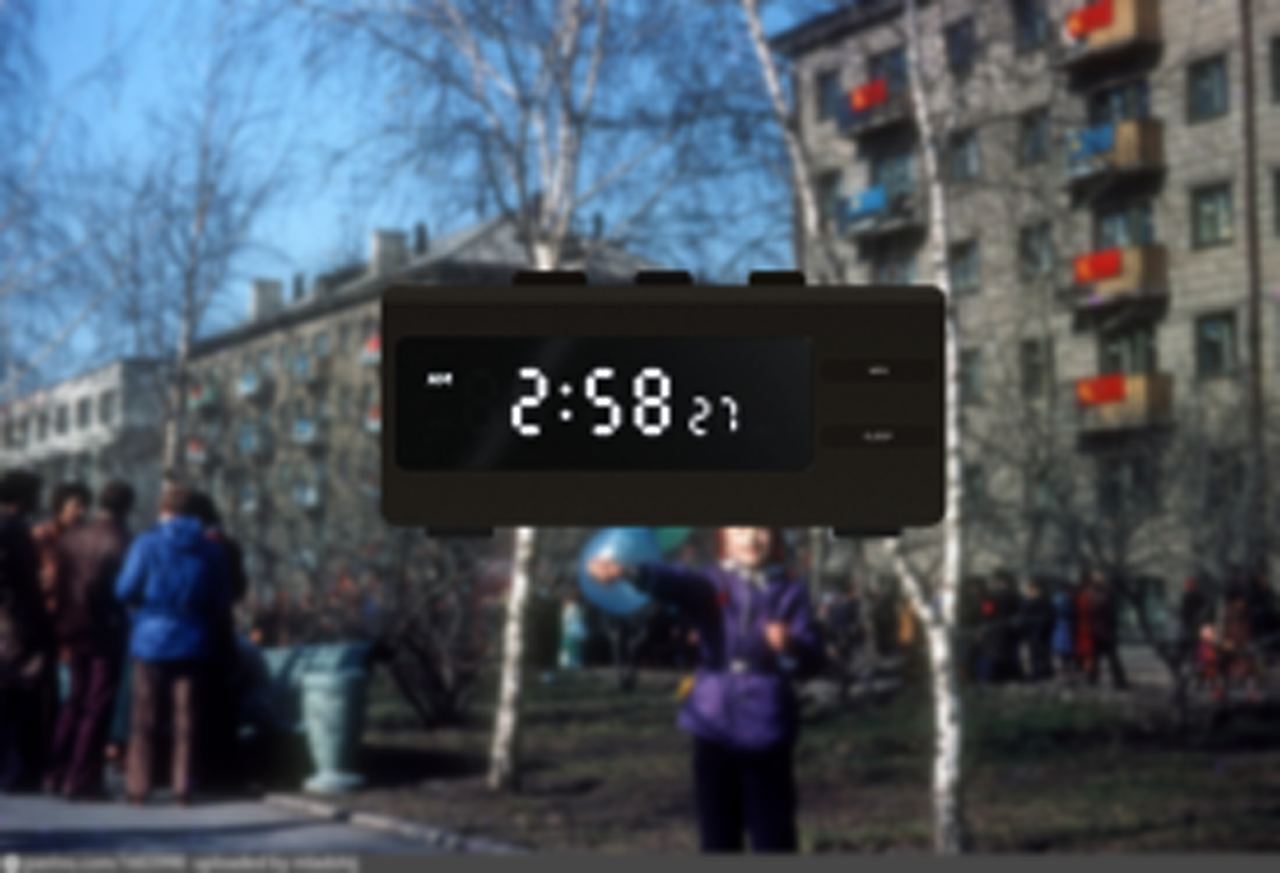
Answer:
2:58:27
